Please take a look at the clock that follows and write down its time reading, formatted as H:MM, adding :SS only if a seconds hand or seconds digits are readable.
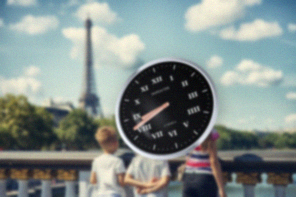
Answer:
8:42
